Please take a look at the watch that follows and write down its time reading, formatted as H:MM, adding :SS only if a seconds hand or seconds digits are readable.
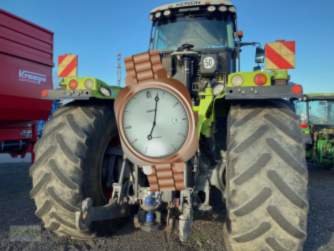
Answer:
7:03
